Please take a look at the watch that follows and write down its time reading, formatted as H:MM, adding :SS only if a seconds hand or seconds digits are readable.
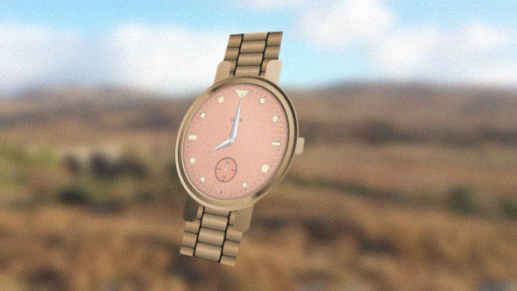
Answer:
8:00
